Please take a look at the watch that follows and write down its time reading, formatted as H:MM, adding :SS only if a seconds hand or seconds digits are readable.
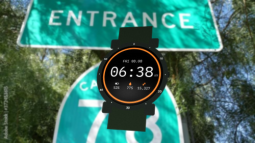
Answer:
6:38
